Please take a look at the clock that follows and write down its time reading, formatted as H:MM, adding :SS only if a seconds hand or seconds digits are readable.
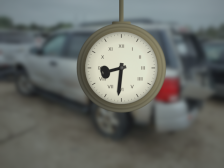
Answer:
8:31
